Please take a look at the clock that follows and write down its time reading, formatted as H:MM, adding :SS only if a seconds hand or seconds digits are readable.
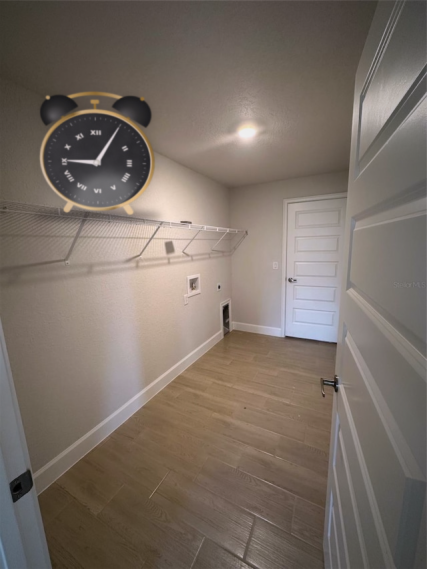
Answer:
9:05
